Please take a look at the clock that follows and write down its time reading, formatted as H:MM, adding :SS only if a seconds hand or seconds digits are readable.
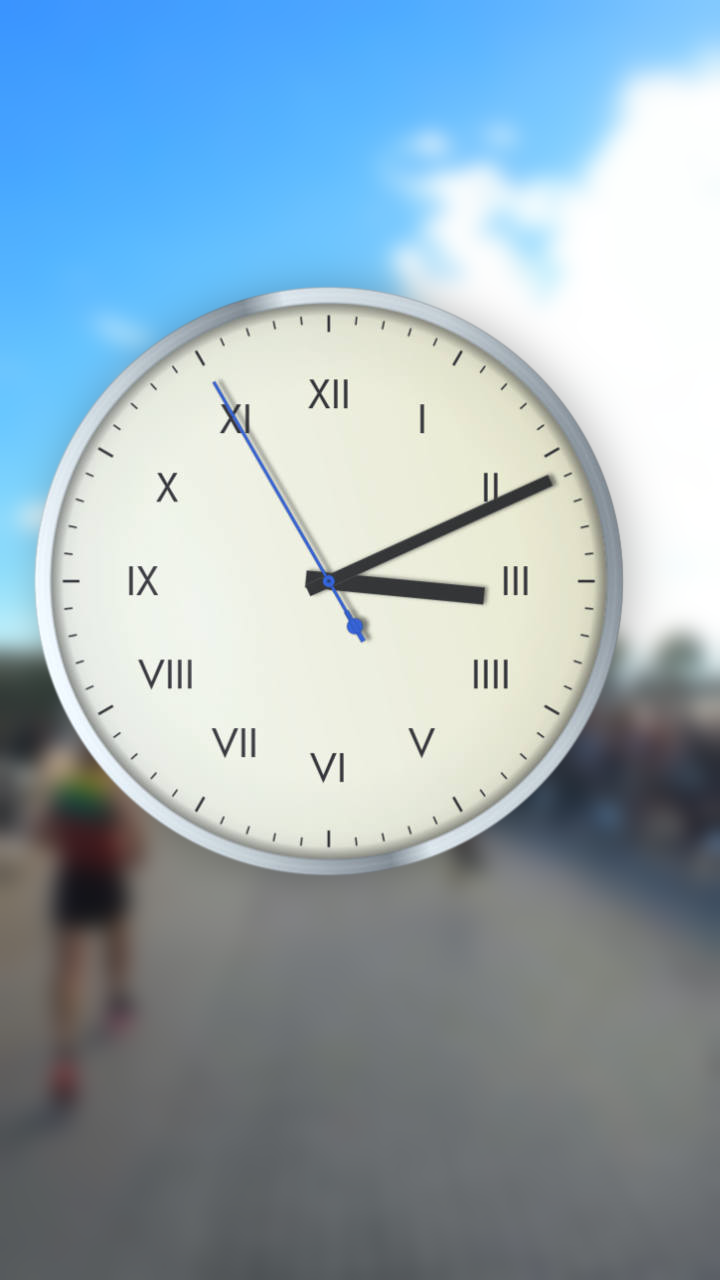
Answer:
3:10:55
